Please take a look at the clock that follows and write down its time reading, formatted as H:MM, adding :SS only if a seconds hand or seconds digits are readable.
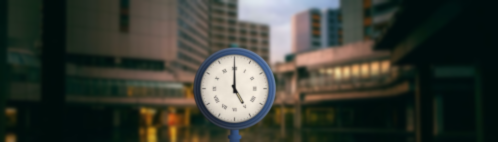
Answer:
5:00
